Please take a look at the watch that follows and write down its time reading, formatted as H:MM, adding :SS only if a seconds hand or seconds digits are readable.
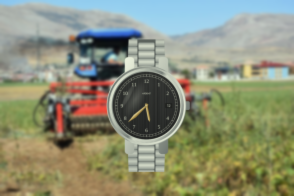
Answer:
5:38
